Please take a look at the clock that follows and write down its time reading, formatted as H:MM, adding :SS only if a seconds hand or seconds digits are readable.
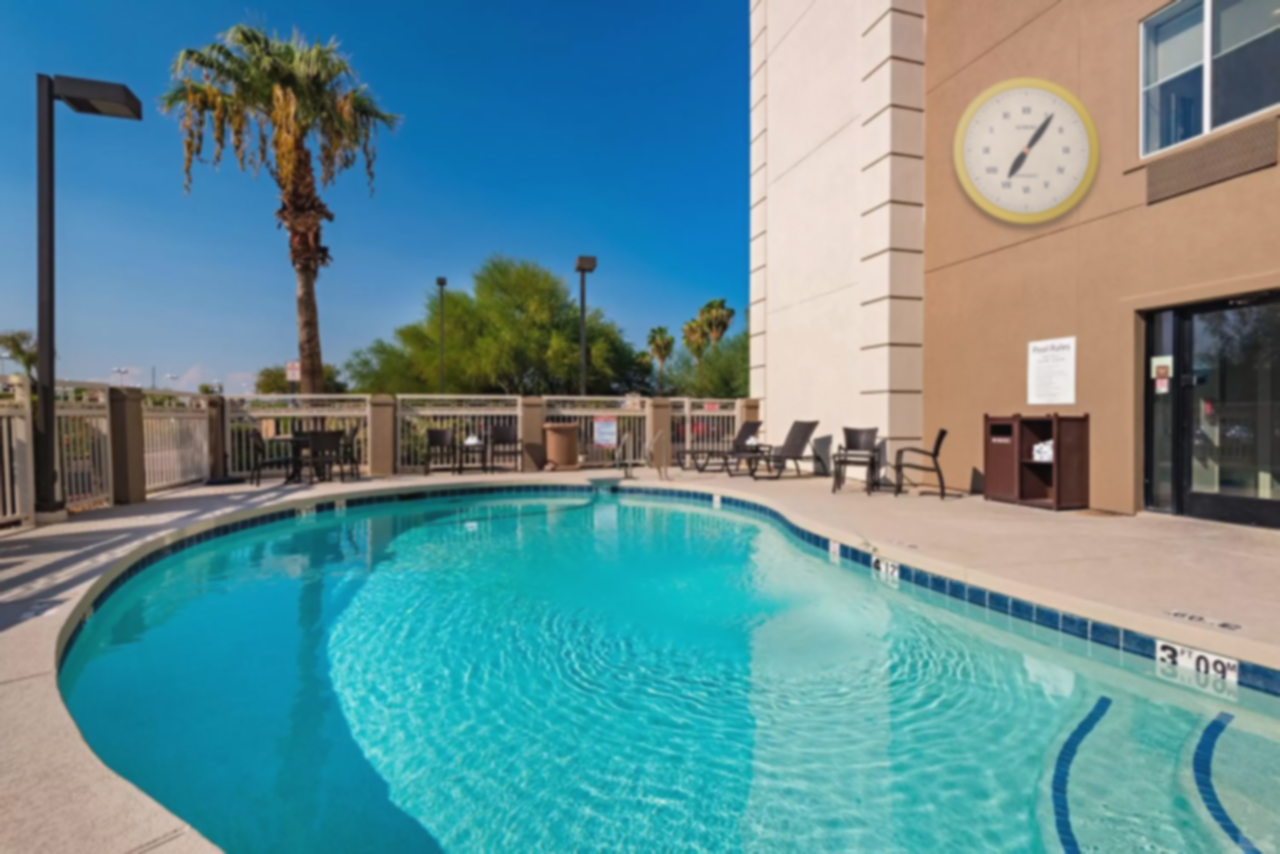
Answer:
7:06
